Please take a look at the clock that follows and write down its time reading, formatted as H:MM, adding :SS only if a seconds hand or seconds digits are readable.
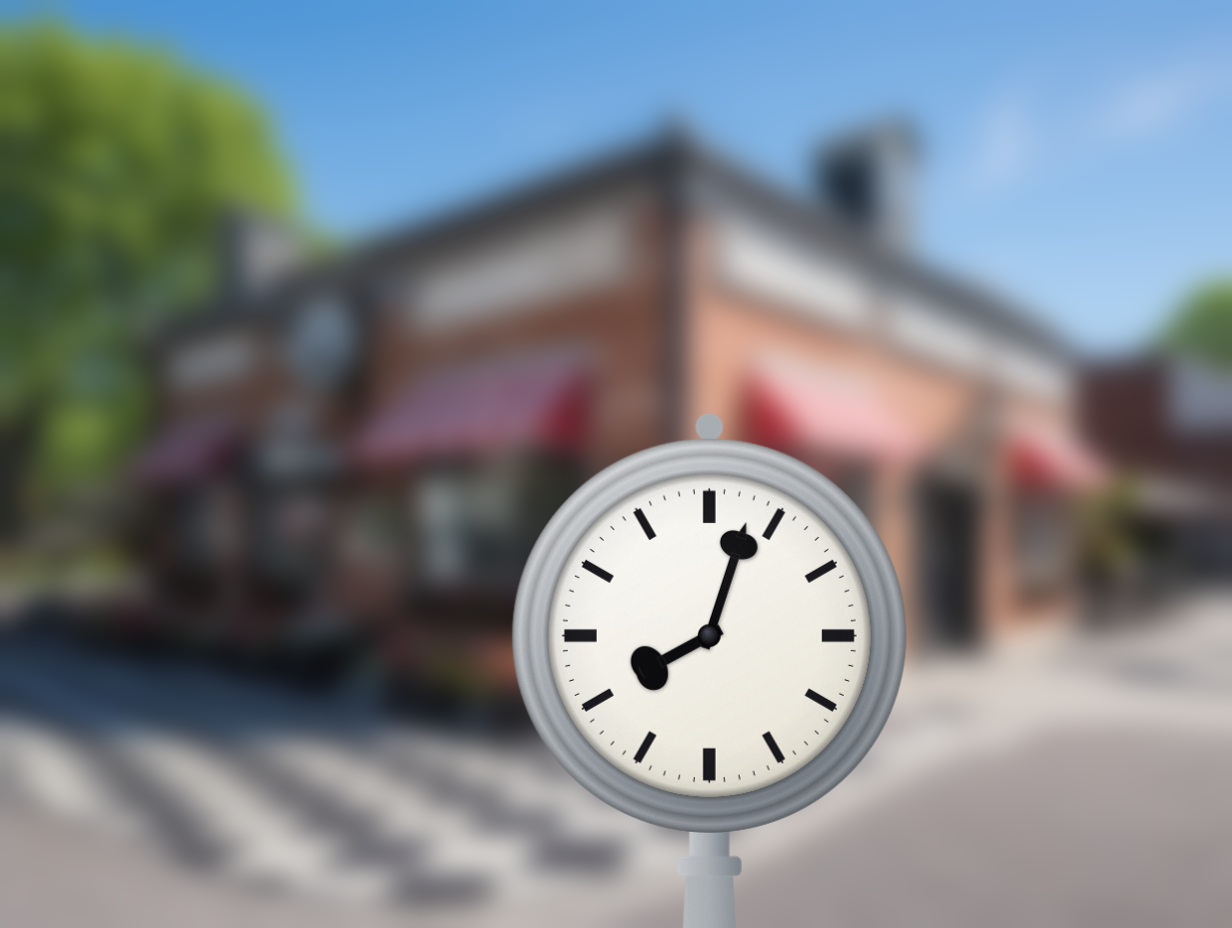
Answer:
8:03
